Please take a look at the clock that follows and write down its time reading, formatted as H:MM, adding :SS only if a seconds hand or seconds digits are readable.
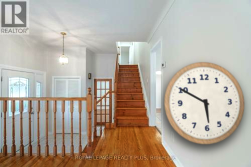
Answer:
5:50
